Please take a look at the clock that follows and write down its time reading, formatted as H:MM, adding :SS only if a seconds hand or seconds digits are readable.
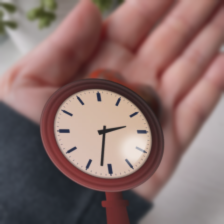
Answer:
2:32
